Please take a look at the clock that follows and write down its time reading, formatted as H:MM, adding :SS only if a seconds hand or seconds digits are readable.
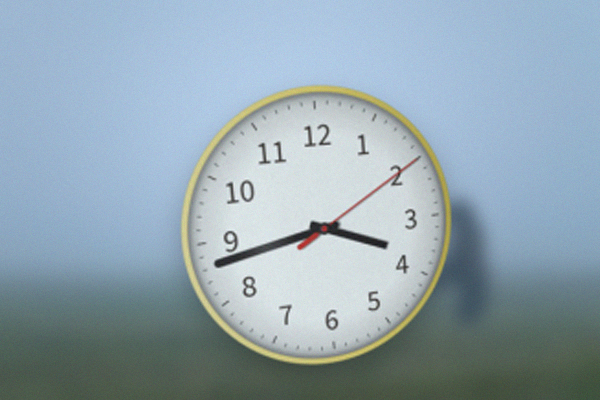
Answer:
3:43:10
